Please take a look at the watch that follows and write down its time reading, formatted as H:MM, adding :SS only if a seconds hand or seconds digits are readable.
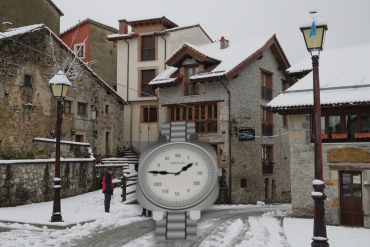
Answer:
1:46
